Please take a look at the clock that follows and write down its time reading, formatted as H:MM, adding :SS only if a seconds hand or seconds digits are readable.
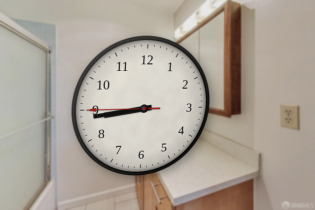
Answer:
8:43:45
